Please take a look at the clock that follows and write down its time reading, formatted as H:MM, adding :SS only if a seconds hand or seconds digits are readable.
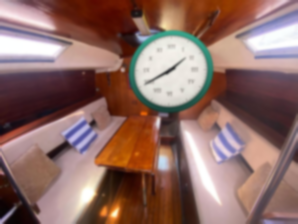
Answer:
1:40
